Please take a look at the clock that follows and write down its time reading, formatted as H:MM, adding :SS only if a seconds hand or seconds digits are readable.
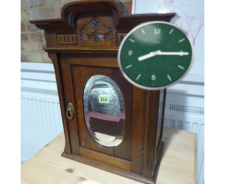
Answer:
8:15
